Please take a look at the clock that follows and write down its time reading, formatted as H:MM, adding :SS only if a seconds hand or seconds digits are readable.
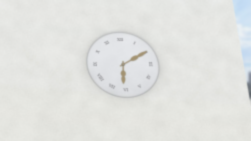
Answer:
6:10
